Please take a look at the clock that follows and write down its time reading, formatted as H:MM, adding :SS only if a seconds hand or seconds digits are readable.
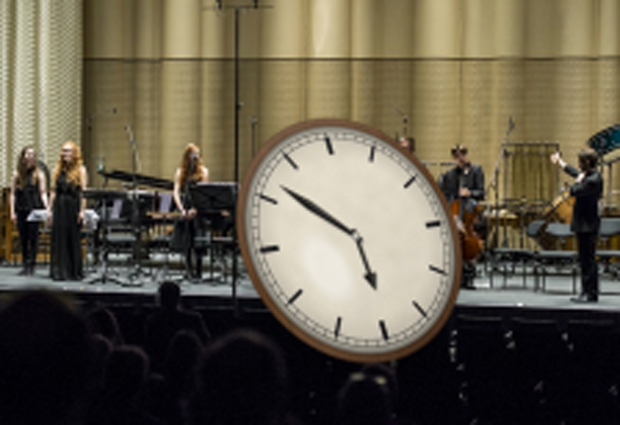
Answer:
5:52
